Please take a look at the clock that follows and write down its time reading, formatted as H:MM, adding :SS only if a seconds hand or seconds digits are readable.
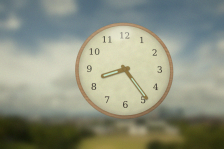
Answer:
8:24
